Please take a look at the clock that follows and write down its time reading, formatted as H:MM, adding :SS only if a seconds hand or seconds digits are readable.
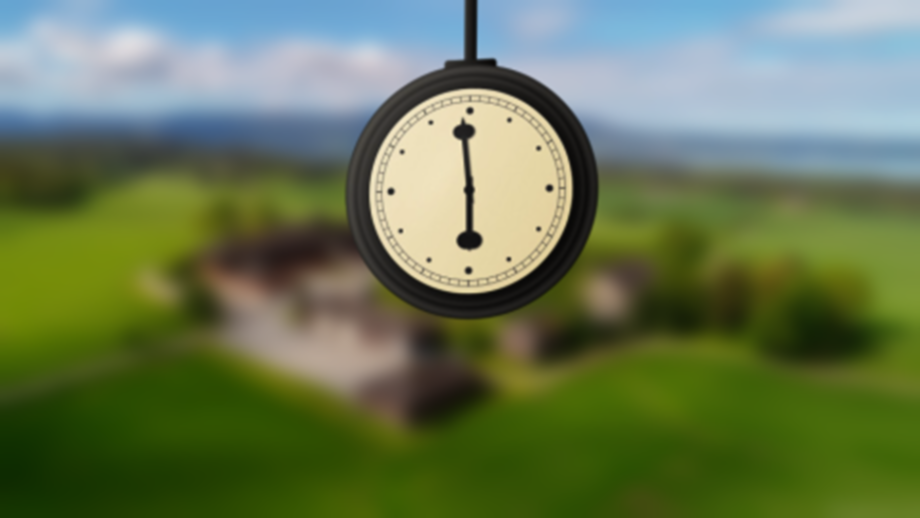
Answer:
5:59
